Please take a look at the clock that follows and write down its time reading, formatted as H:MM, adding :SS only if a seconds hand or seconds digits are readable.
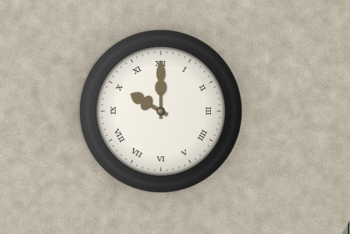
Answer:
10:00
